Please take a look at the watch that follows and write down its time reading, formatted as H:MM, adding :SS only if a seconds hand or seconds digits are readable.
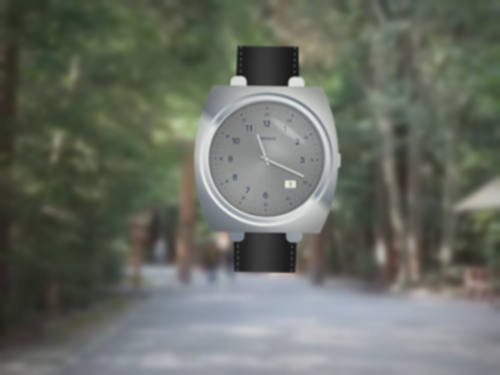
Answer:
11:19
